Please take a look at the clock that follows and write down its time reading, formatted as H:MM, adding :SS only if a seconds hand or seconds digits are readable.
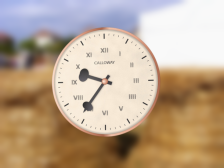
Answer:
9:36
